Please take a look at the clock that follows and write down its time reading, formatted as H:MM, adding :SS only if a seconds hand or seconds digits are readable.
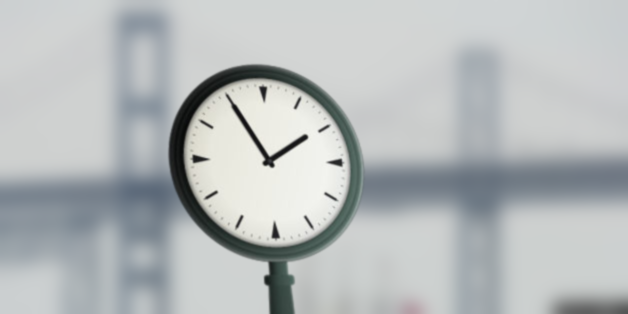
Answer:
1:55
